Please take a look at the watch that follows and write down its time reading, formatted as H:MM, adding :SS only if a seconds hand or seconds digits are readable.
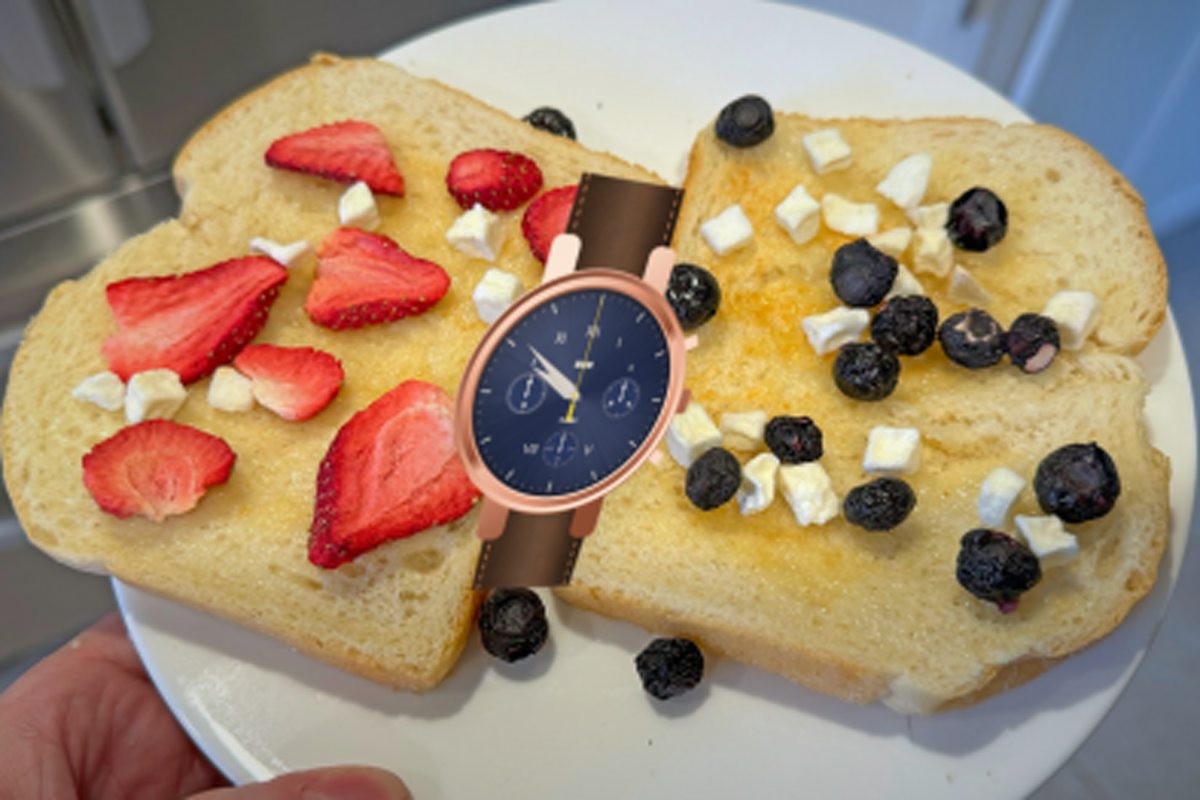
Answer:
9:51
